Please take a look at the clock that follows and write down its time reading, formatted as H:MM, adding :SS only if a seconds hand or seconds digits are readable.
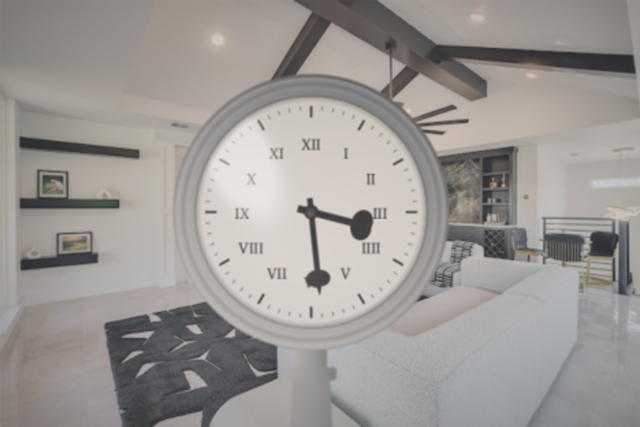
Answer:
3:29
